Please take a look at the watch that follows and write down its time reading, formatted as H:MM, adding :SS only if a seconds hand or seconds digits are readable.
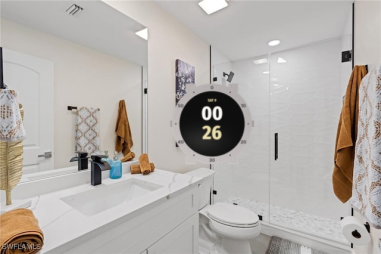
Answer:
0:26
